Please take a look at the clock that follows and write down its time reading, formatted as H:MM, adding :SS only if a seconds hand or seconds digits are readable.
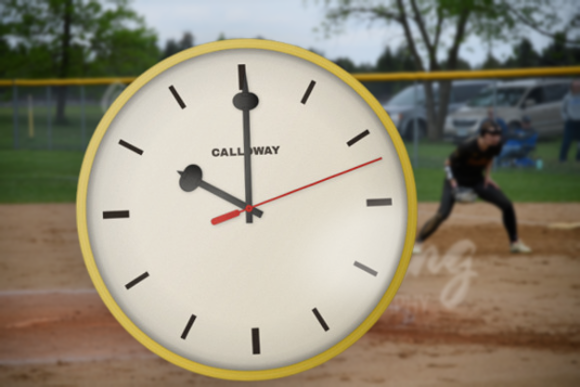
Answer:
10:00:12
